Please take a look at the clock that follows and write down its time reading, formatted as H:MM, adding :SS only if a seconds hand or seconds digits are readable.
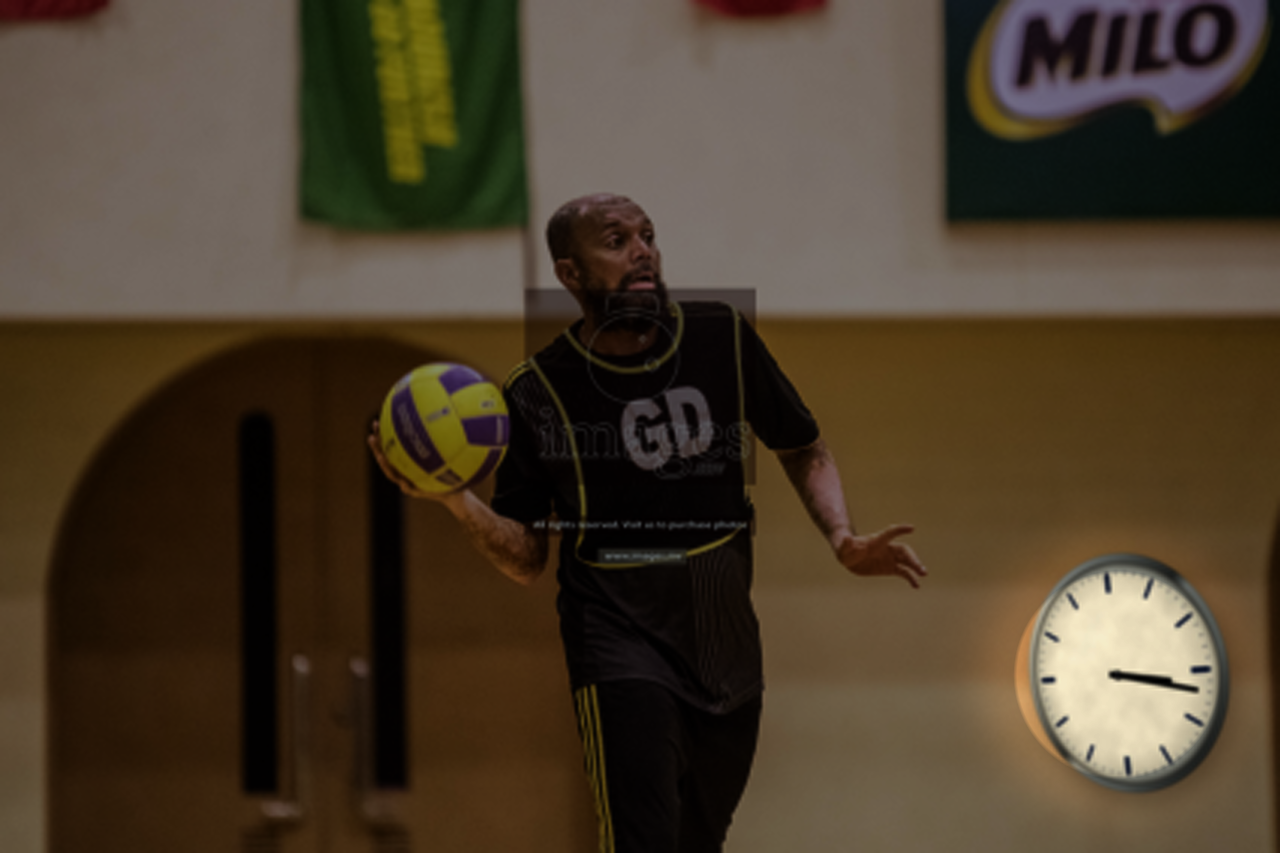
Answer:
3:17
